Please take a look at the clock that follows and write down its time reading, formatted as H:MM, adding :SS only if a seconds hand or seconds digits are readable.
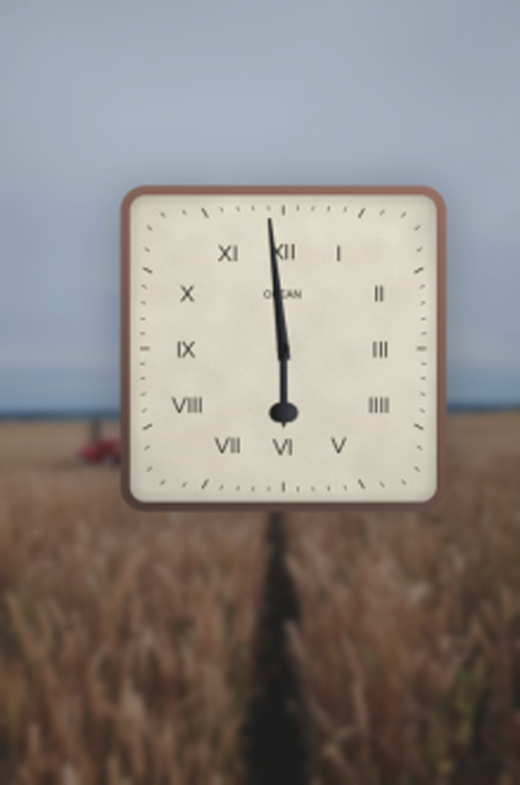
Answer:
5:59
